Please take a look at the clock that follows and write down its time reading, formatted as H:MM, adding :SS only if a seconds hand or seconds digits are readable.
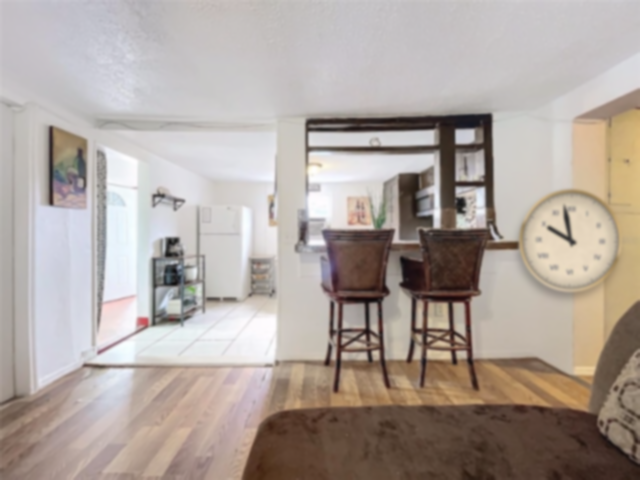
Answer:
9:58
